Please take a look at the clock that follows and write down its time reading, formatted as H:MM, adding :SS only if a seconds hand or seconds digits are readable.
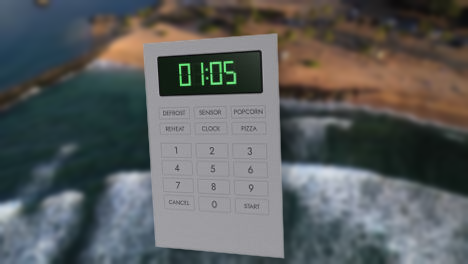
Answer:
1:05
